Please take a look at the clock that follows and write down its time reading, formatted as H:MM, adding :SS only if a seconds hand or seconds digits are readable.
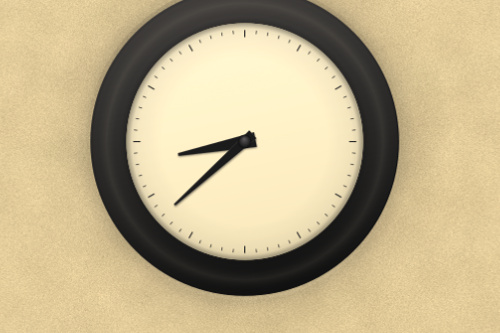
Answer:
8:38
